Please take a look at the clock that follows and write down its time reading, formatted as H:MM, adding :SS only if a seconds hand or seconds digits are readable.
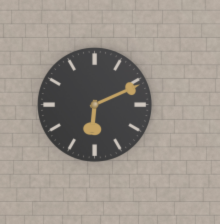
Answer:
6:11
